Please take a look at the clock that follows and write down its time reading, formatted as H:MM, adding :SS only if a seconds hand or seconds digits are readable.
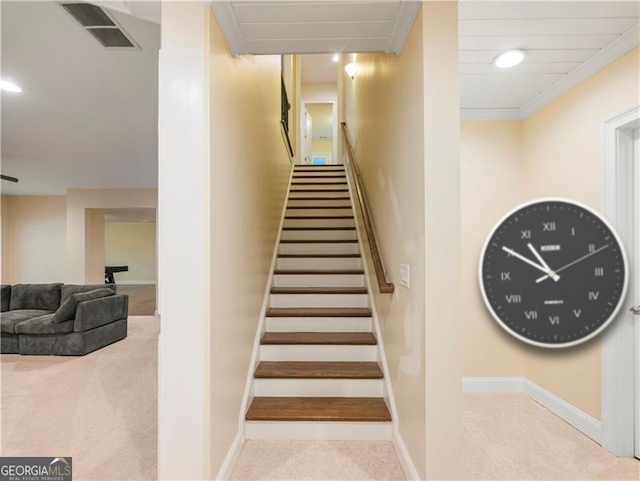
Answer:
10:50:11
